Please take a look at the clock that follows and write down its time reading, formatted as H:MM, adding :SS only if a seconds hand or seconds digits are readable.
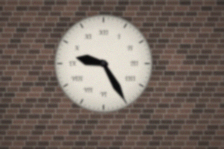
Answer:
9:25
